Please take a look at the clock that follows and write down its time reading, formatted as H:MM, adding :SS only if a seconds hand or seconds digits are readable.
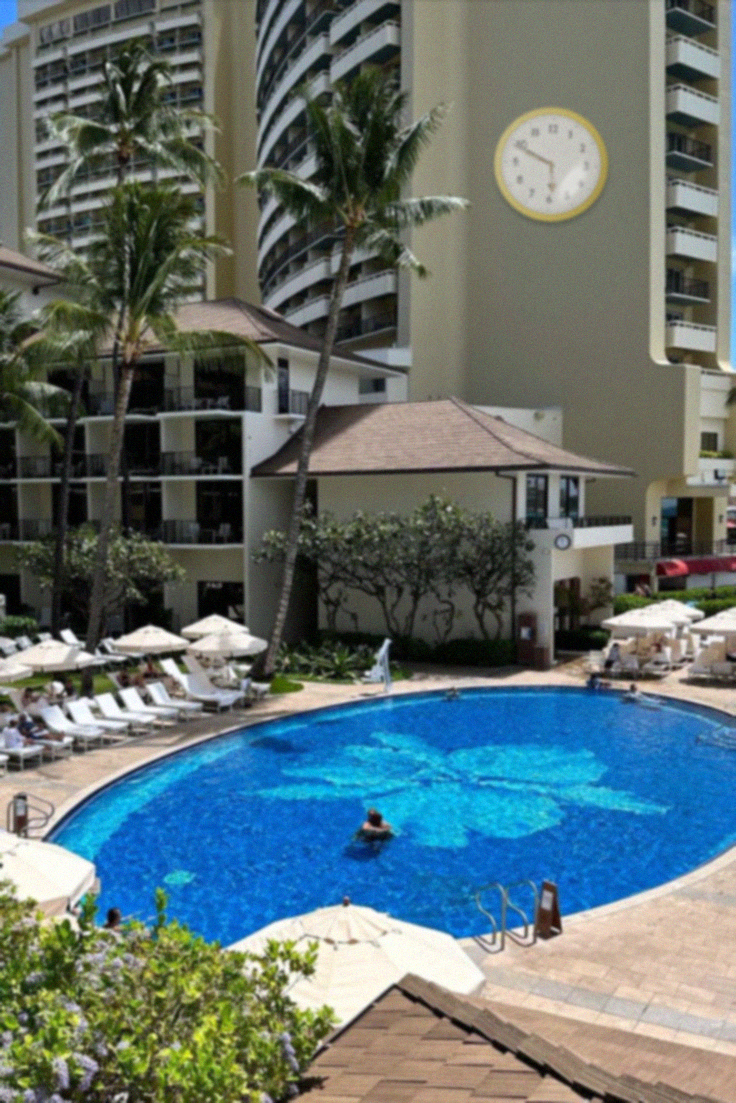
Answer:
5:49
